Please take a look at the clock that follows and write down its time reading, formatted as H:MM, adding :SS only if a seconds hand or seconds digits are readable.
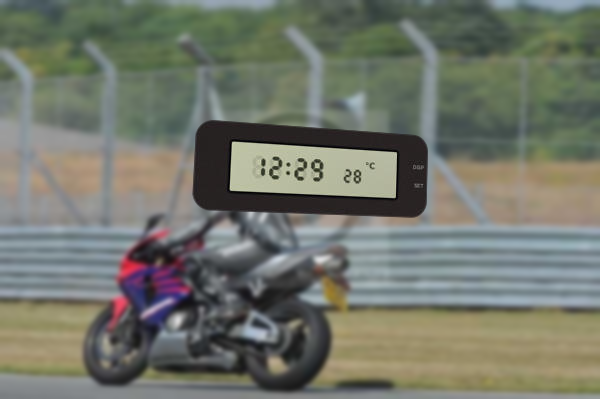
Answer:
12:29
